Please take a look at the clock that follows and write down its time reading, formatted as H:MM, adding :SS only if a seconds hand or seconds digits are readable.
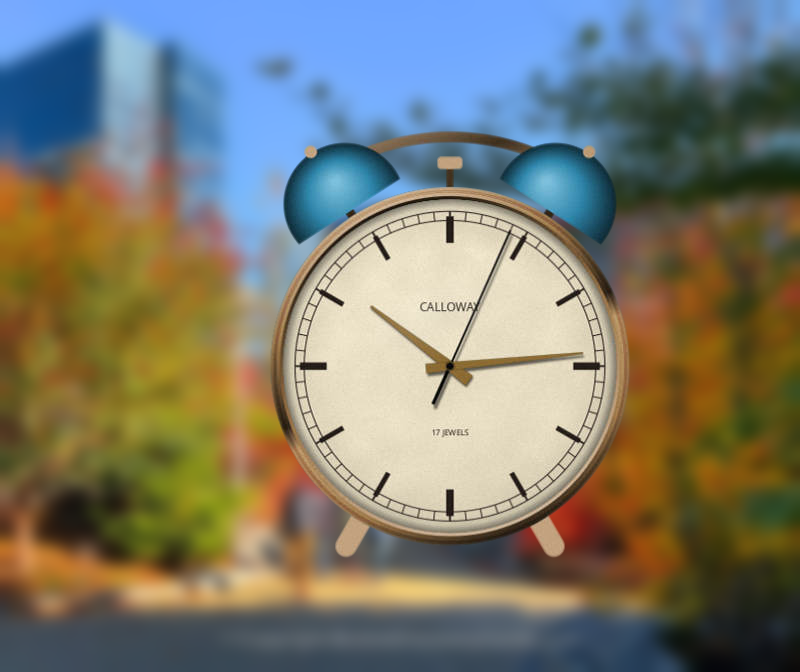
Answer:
10:14:04
